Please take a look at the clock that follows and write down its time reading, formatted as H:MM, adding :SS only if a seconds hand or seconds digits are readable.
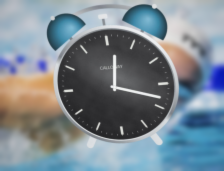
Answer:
12:18
